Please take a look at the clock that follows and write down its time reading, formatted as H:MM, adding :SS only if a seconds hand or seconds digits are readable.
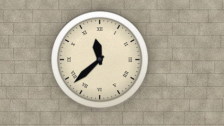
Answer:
11:38
